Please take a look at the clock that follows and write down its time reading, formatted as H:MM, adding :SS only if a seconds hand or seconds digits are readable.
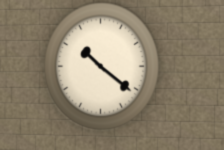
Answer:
10:21
